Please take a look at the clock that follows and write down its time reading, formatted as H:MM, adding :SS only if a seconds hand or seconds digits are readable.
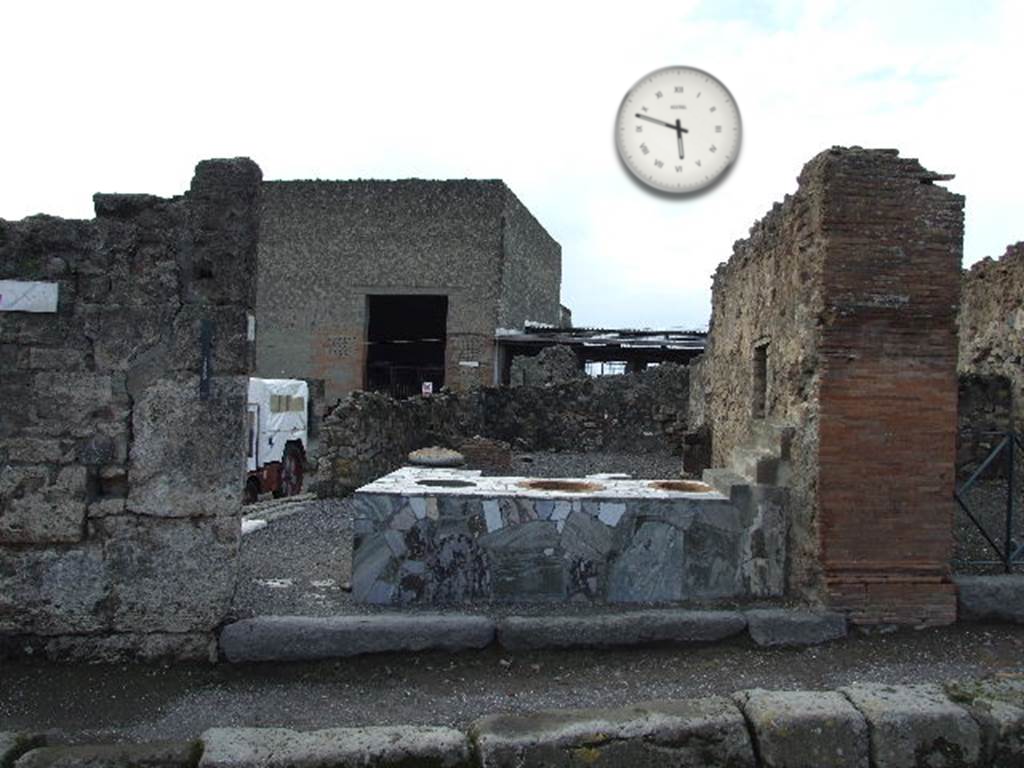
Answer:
5:48
